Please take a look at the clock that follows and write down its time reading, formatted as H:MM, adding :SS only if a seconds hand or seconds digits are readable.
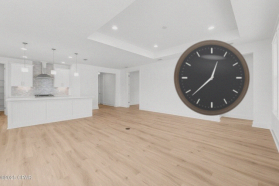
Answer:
12:38
